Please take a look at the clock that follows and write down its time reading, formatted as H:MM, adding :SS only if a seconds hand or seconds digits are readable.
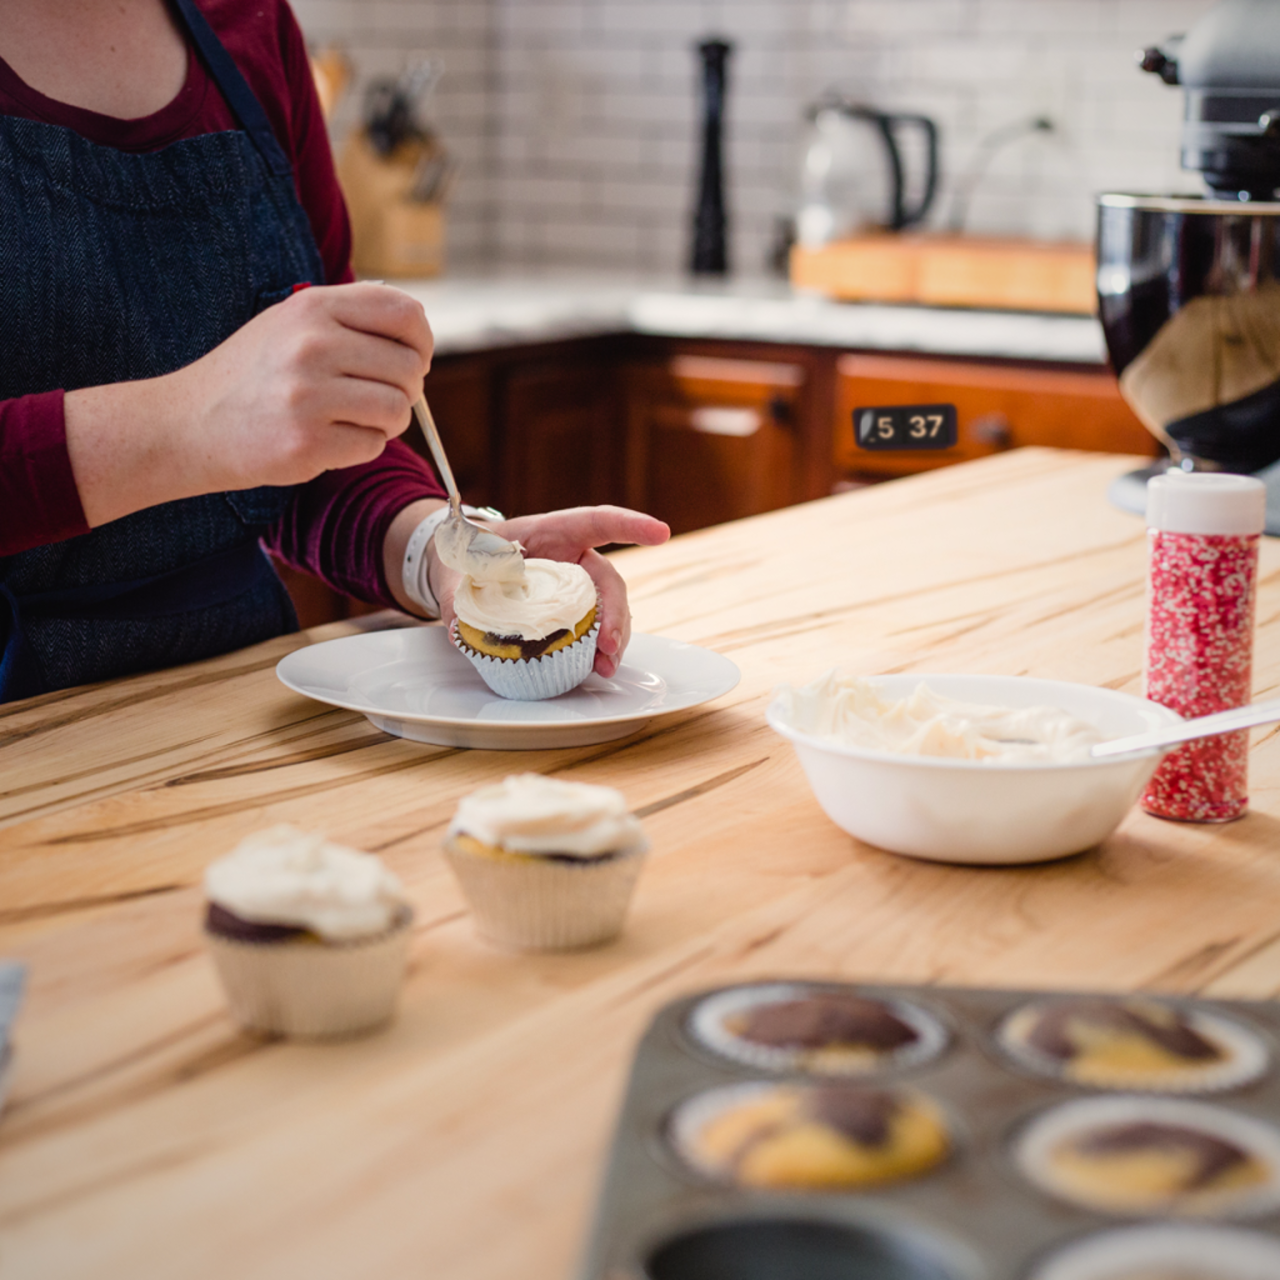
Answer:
5:37
